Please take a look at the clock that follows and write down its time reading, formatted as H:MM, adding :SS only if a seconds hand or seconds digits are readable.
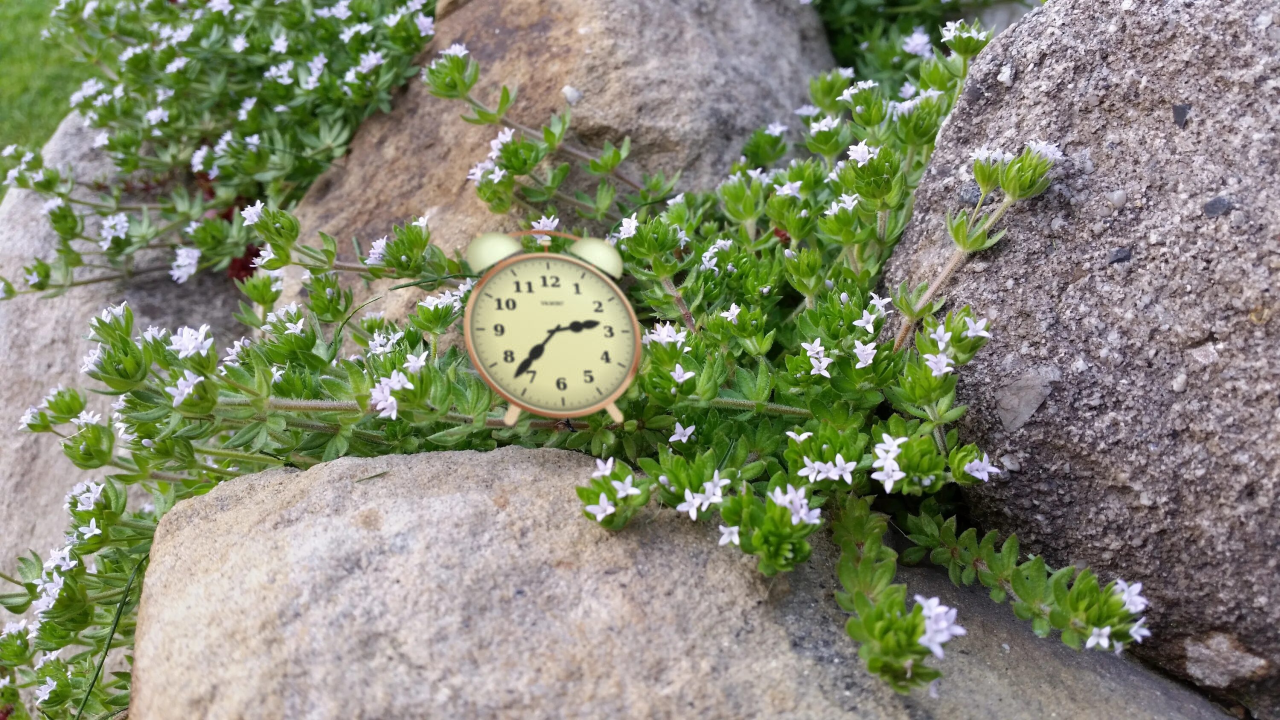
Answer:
2:37
